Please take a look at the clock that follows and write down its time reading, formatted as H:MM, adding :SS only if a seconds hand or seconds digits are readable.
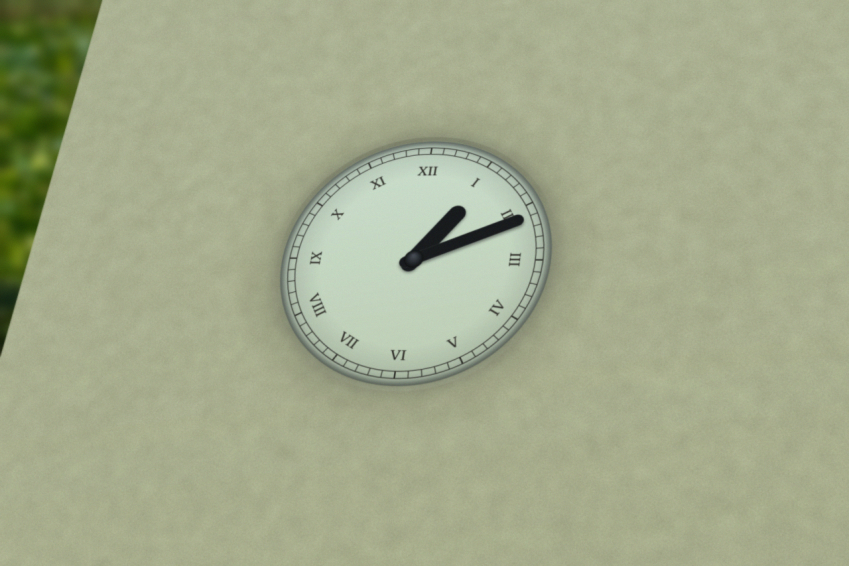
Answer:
1:11
